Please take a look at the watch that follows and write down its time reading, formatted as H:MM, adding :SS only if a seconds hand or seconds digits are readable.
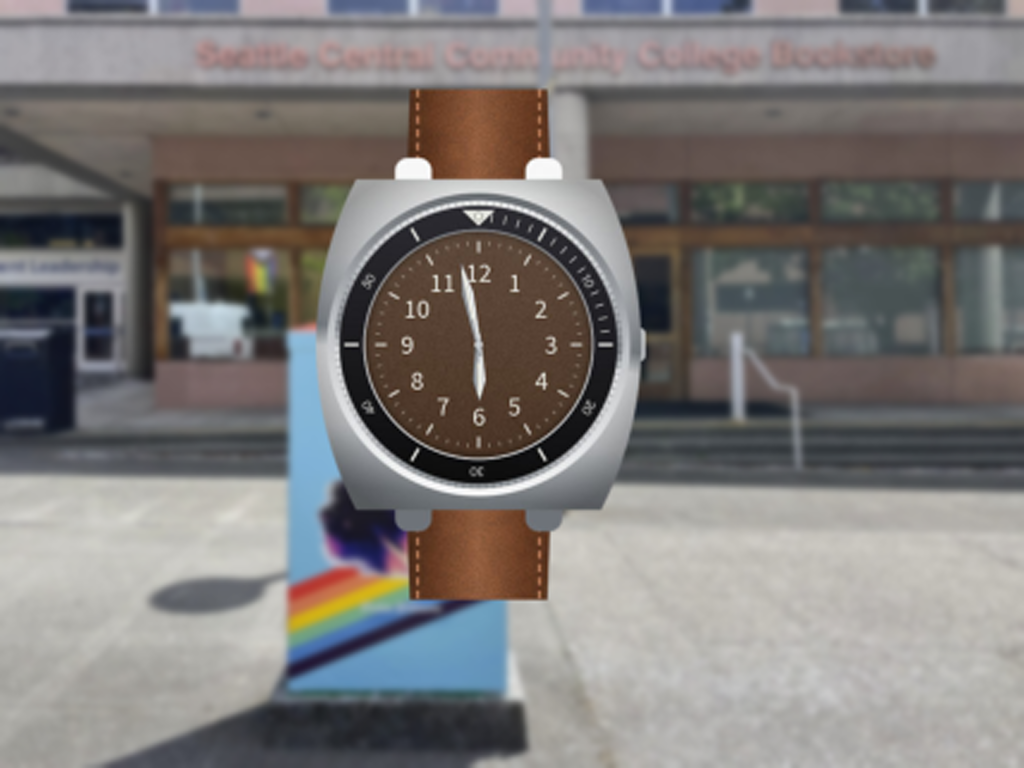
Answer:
5:58
